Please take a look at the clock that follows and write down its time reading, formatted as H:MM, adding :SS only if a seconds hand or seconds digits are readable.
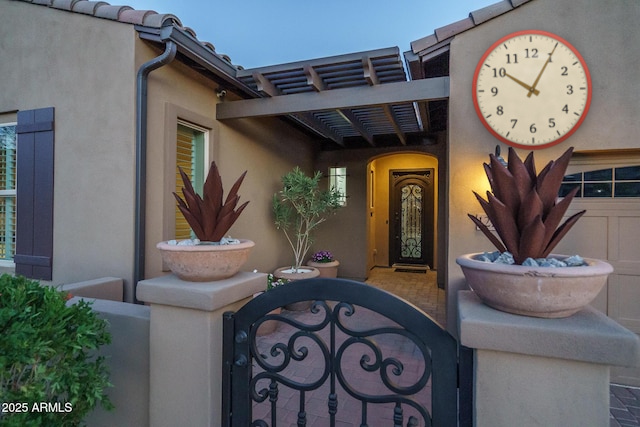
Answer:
10:05
